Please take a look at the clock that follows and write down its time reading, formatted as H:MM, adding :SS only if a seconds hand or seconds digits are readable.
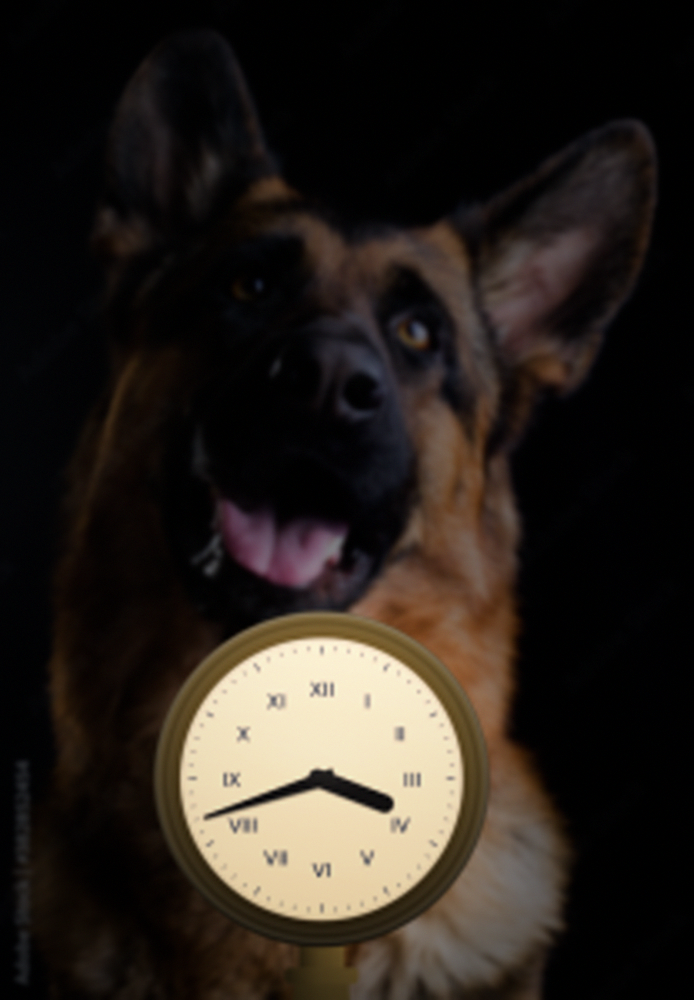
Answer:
3:42
